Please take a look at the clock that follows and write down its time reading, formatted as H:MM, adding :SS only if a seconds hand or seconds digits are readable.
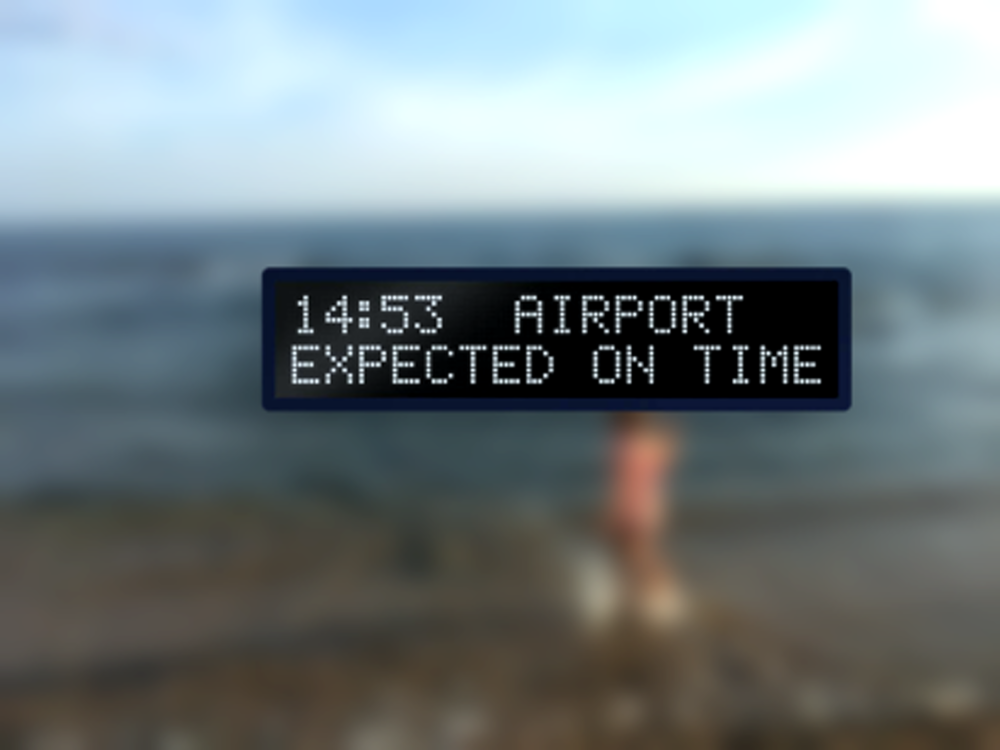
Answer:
14:53
